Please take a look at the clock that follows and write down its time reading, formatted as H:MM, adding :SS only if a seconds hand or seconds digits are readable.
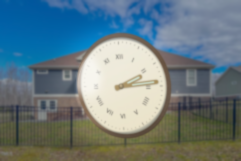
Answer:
2:14
